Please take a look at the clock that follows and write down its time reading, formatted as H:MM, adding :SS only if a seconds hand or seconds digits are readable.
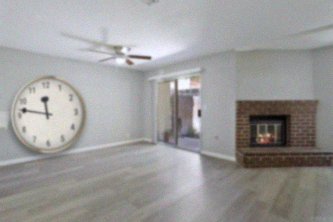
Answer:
11:47
